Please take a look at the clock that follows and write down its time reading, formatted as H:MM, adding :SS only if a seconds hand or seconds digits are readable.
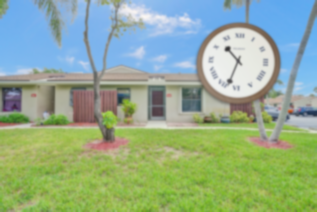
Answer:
10:33
